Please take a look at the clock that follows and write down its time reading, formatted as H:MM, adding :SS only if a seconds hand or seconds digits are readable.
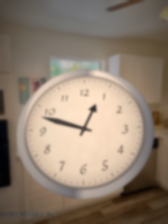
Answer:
12:48
